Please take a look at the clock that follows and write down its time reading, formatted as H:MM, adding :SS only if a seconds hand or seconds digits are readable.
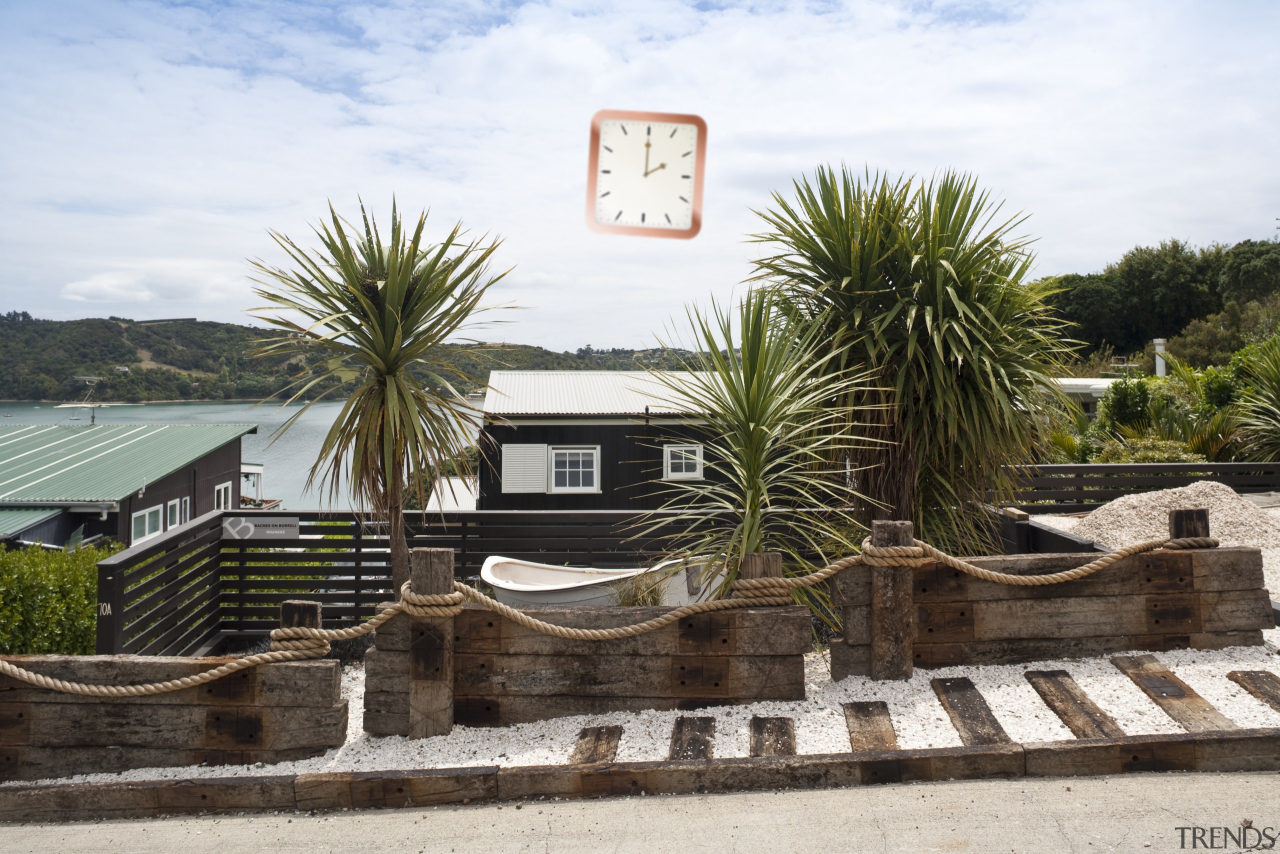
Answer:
2:00
